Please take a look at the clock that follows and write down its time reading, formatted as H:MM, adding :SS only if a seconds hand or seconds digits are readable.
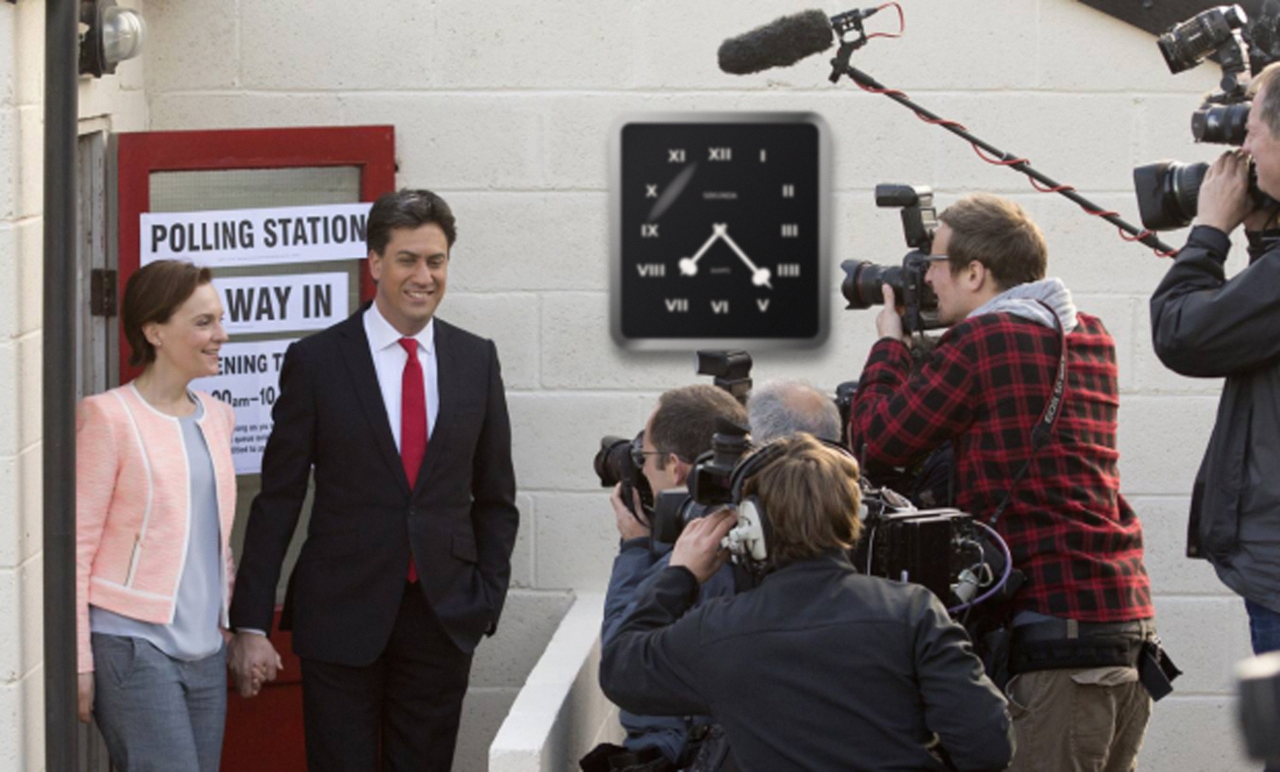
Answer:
7:23
